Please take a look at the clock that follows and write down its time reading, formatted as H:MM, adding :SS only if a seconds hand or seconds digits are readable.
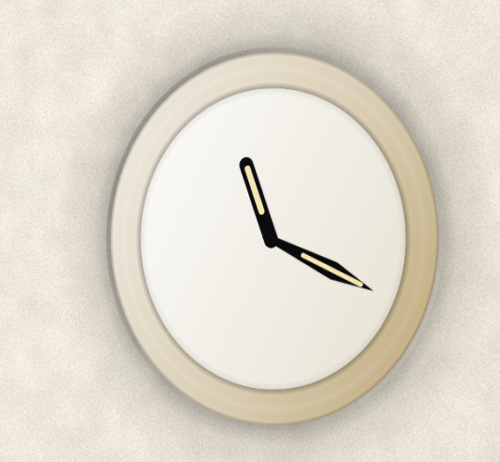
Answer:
11:19
